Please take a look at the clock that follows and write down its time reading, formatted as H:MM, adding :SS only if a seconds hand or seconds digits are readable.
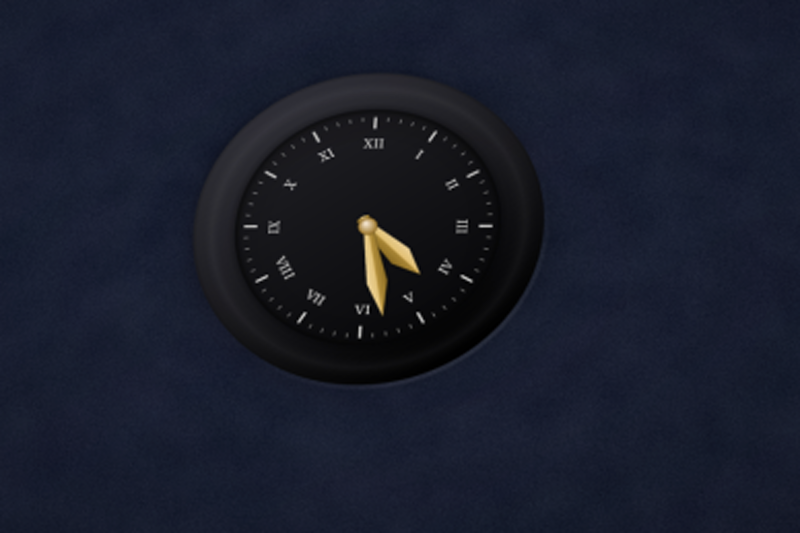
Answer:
4:28
